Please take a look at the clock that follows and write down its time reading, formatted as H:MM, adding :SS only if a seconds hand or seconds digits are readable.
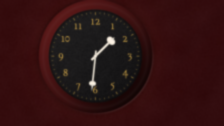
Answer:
1:31
